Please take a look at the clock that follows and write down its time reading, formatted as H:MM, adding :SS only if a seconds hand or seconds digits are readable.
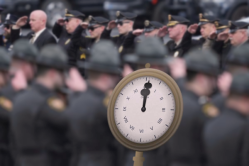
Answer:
12:01
